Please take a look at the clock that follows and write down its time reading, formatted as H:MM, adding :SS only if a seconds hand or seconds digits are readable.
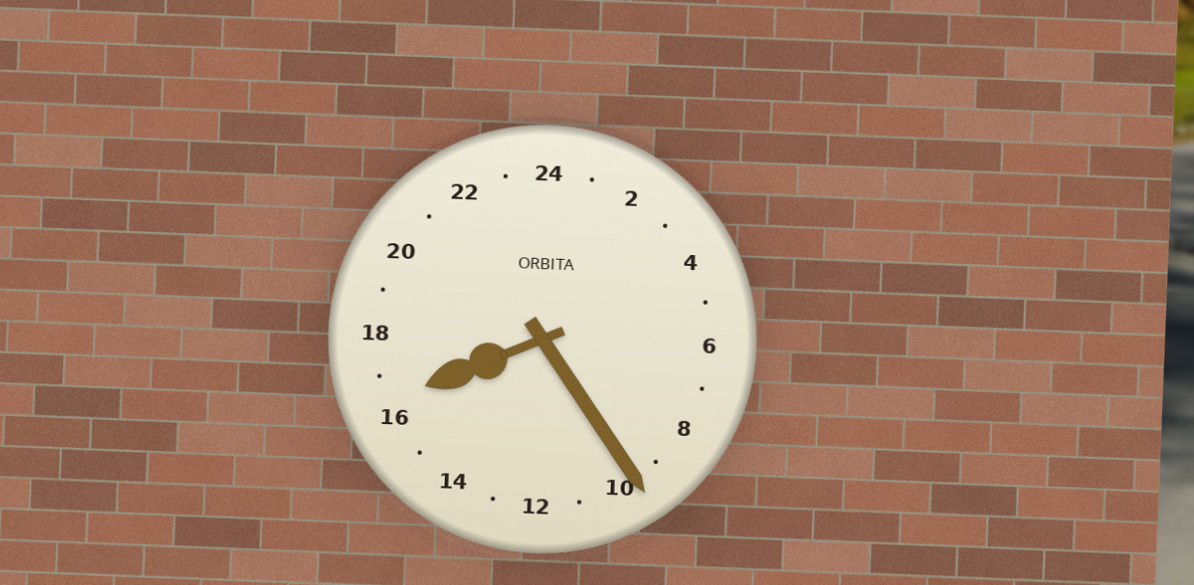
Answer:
16:24
